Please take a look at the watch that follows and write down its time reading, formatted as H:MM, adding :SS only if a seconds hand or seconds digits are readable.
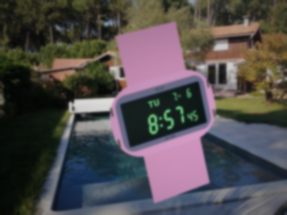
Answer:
8:57
